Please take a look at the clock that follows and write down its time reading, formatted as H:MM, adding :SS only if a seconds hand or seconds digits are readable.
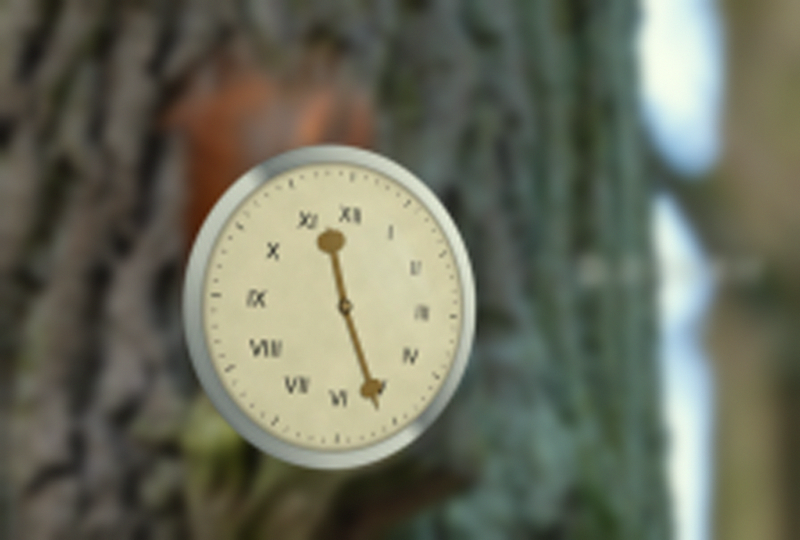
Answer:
11:26
